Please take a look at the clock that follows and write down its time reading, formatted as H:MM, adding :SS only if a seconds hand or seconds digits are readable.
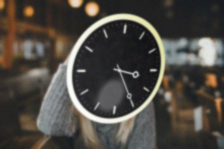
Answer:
3:25
